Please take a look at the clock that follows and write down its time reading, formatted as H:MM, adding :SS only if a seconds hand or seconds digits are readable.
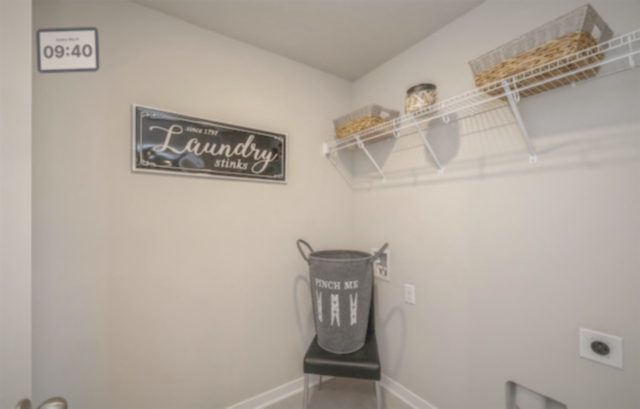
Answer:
9:40
